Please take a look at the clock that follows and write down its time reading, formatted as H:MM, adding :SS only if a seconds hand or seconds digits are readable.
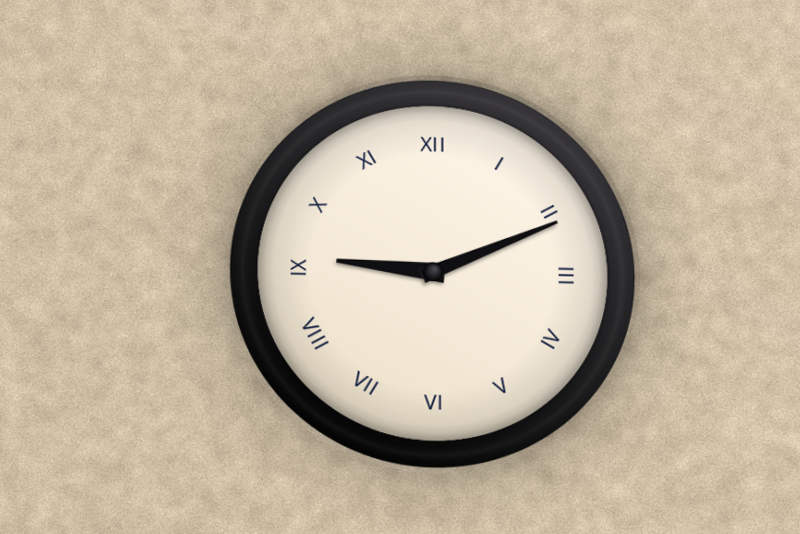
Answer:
9:11
